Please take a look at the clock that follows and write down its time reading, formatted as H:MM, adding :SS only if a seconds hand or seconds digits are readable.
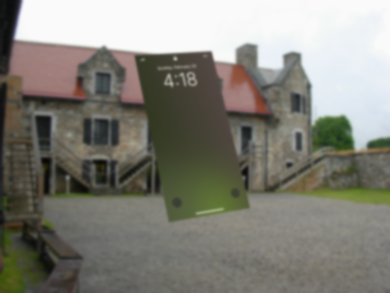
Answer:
4:18
